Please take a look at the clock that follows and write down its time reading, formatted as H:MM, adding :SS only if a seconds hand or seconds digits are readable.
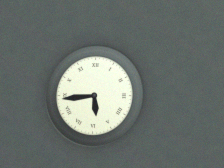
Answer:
5:44
